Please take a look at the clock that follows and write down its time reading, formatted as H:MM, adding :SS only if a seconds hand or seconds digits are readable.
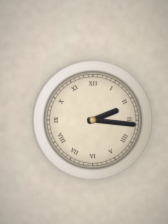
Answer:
2:16
